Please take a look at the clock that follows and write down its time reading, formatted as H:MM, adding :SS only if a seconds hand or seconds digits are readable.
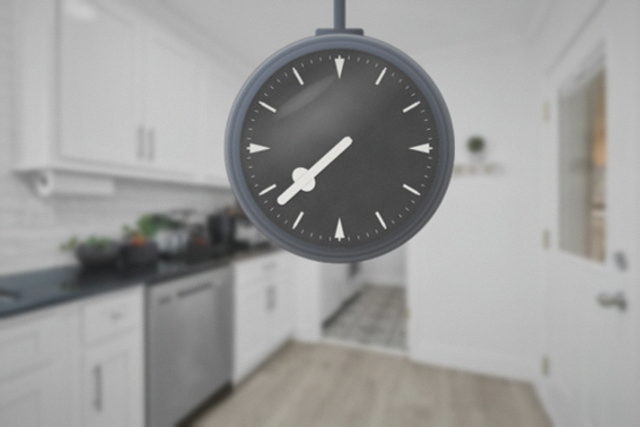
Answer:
7:38
